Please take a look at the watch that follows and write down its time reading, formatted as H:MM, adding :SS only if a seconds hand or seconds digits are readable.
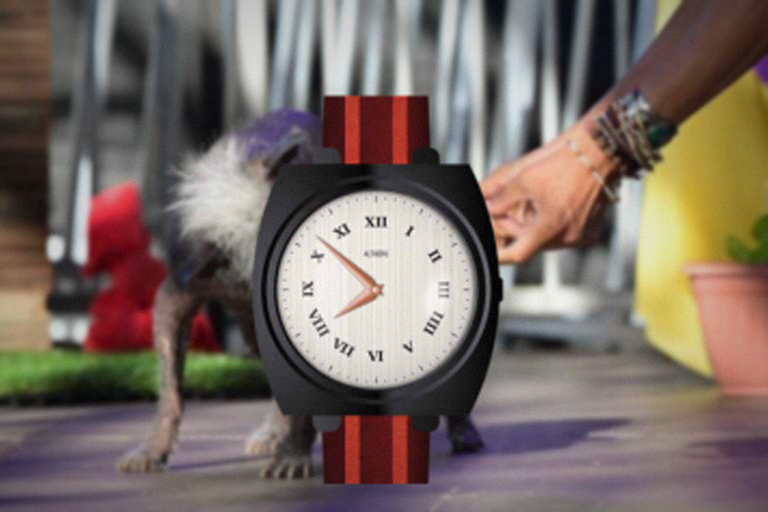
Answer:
7:52
